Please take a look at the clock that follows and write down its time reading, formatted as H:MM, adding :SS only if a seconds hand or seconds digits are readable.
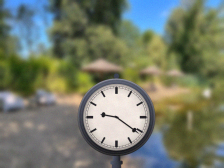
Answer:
9:21
